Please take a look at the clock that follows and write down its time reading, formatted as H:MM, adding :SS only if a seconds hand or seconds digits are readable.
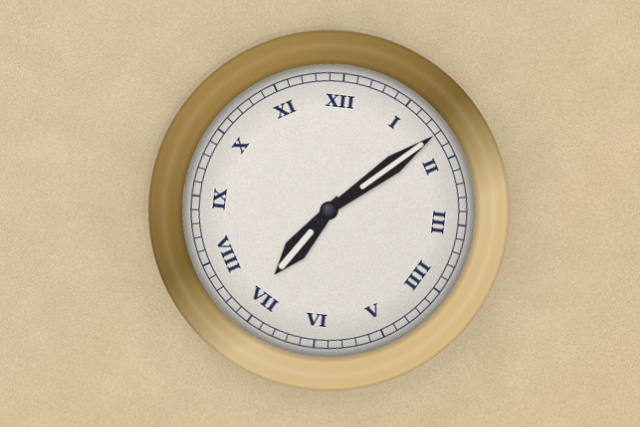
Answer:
7:08
